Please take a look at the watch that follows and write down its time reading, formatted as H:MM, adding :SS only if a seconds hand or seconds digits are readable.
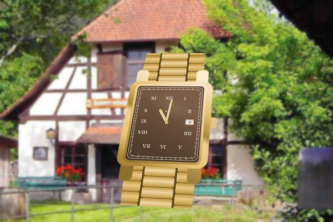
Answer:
11:01
